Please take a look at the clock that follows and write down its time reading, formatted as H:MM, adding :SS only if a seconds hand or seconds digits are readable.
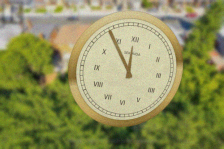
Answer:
11:54
